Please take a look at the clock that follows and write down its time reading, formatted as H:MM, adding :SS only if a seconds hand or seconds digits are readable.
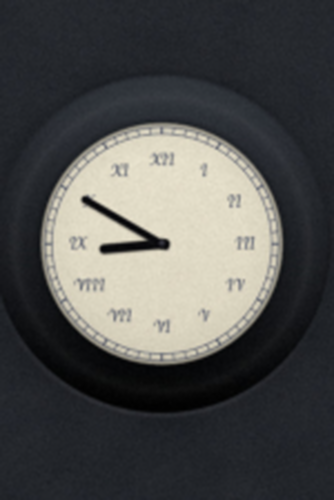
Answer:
8:50
